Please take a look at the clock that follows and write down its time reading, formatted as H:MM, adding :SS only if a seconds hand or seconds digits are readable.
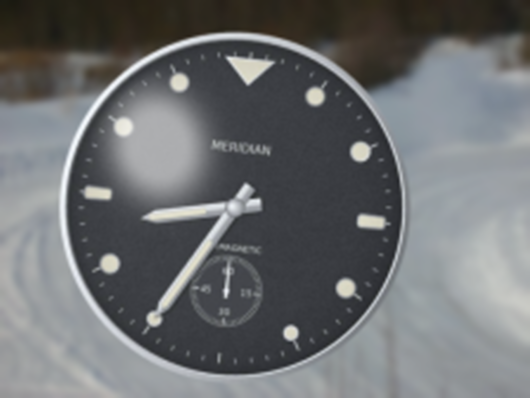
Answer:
8:35
